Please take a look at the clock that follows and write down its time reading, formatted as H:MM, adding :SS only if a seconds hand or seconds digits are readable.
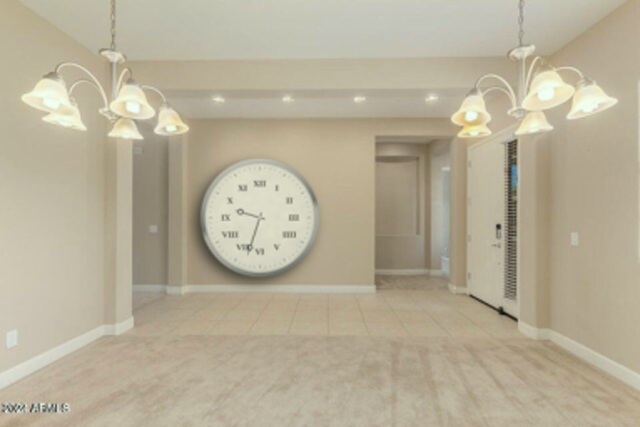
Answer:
9:33
